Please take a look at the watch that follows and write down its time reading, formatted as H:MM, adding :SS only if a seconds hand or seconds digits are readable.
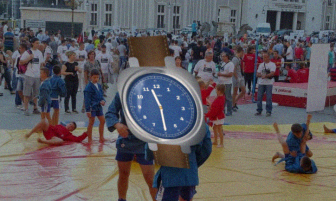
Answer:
11:30
